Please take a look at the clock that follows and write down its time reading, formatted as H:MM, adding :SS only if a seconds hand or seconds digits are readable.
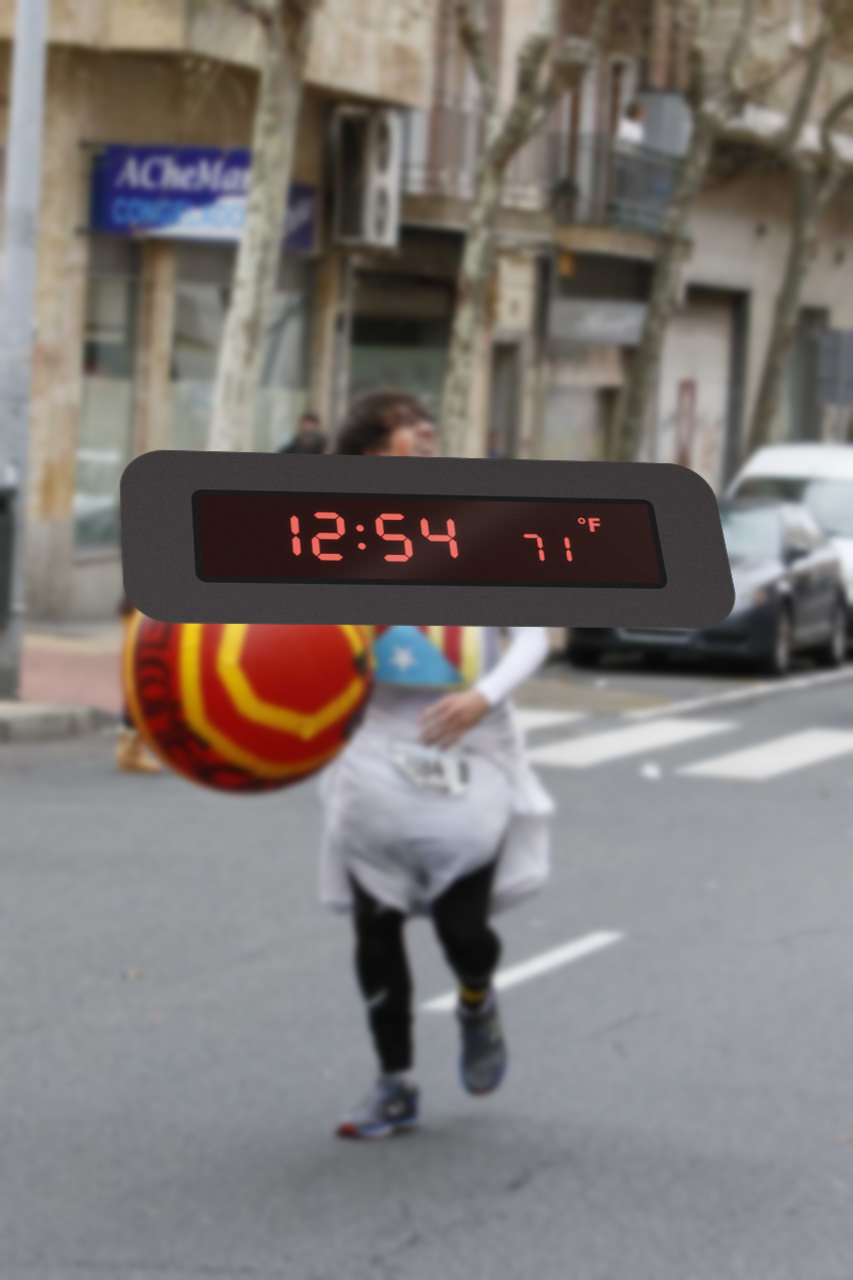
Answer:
12:54
